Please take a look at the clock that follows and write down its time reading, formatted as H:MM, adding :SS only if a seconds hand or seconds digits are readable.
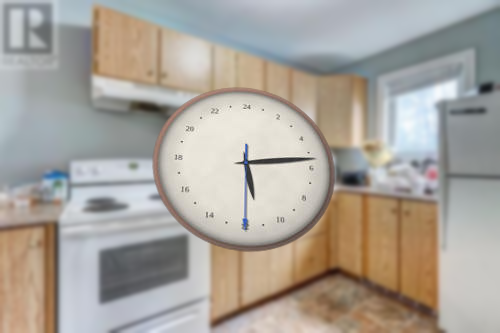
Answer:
11:13:30
